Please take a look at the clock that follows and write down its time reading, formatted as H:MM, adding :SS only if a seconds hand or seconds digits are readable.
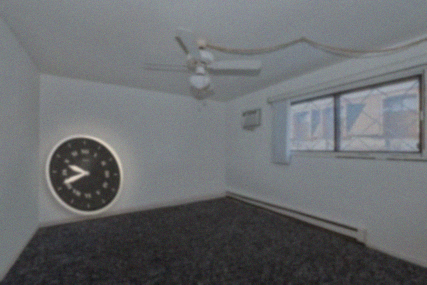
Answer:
9:41
